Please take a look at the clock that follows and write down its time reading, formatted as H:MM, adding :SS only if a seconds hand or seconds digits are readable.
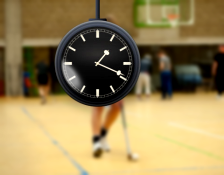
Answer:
1:19
